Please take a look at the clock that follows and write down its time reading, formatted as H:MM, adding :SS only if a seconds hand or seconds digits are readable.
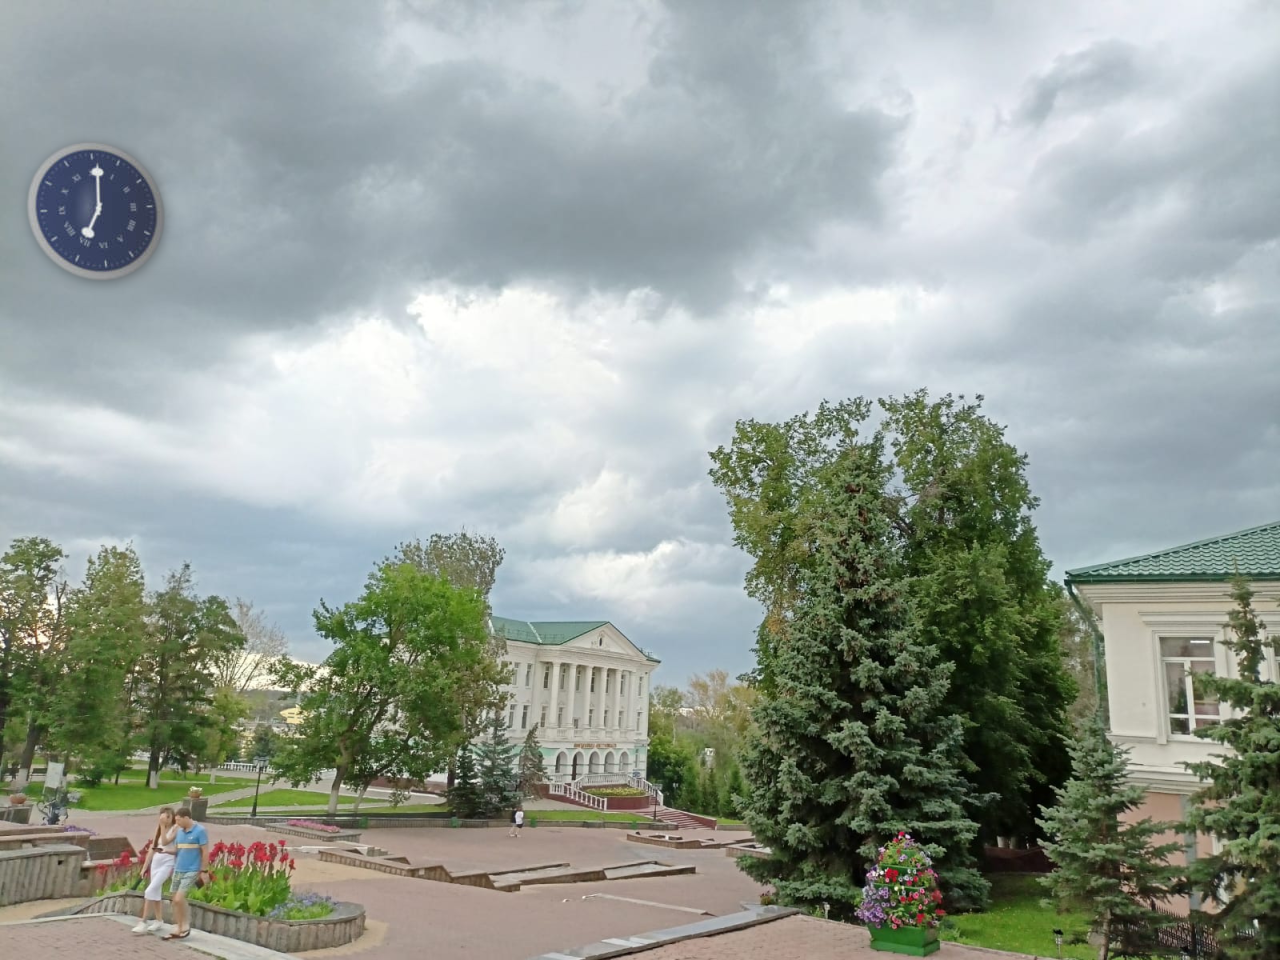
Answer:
7:01
